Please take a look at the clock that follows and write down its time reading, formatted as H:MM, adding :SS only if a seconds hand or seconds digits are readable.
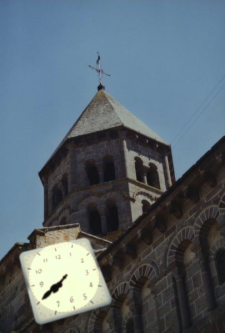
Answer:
7:40
